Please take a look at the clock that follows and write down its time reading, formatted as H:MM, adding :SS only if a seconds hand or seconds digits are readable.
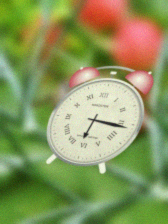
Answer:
6:16
